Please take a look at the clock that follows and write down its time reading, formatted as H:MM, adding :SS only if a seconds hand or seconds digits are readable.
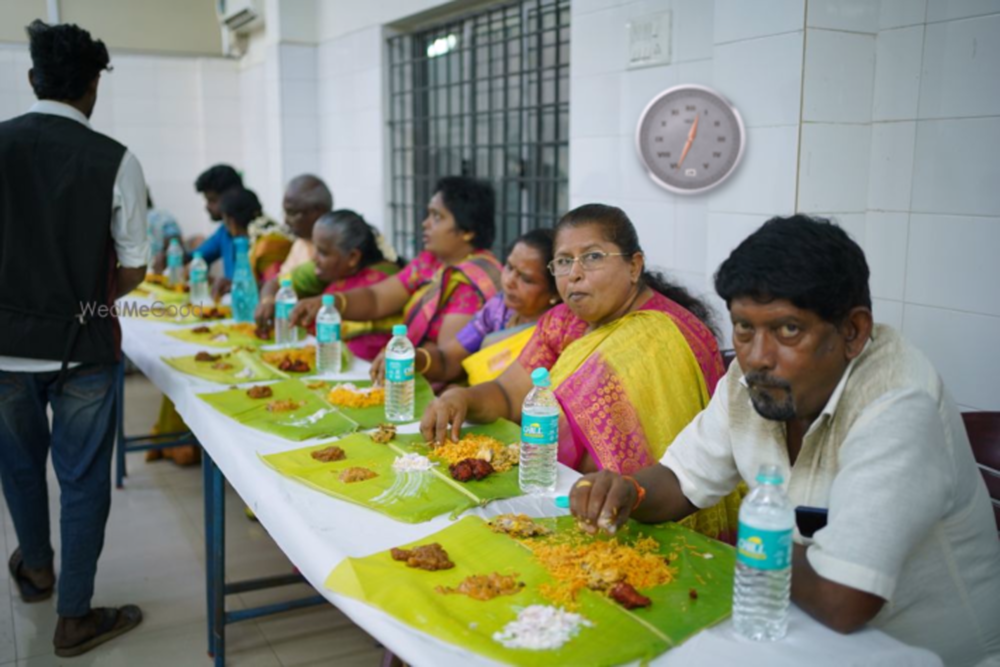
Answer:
12:34
